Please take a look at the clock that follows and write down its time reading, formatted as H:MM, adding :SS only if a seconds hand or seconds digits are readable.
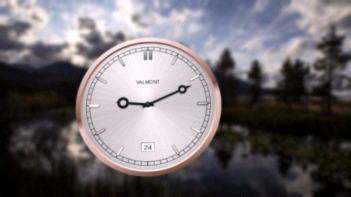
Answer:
9:11
